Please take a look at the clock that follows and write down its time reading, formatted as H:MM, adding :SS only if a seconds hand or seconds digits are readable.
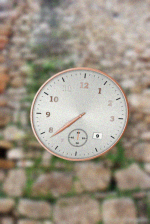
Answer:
7:38
